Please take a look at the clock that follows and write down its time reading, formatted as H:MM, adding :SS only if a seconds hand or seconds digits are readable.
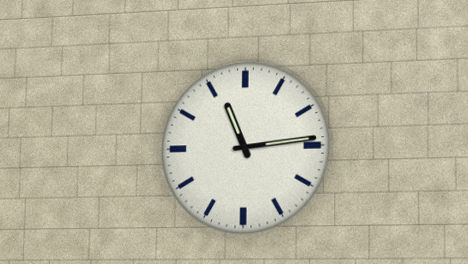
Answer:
11:14
